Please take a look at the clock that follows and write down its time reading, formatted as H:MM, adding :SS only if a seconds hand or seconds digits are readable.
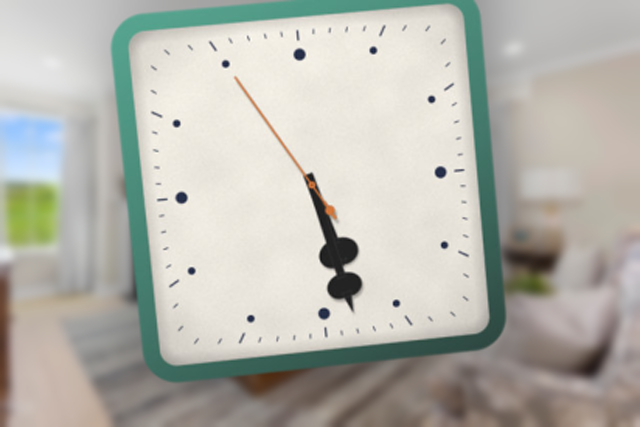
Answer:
5:27:55
